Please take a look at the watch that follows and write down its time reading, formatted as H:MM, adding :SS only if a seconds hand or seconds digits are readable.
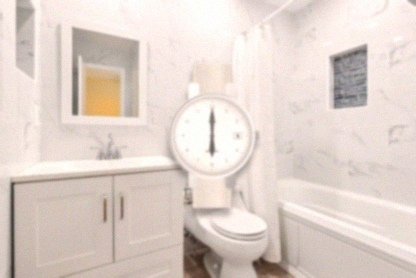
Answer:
6:00
